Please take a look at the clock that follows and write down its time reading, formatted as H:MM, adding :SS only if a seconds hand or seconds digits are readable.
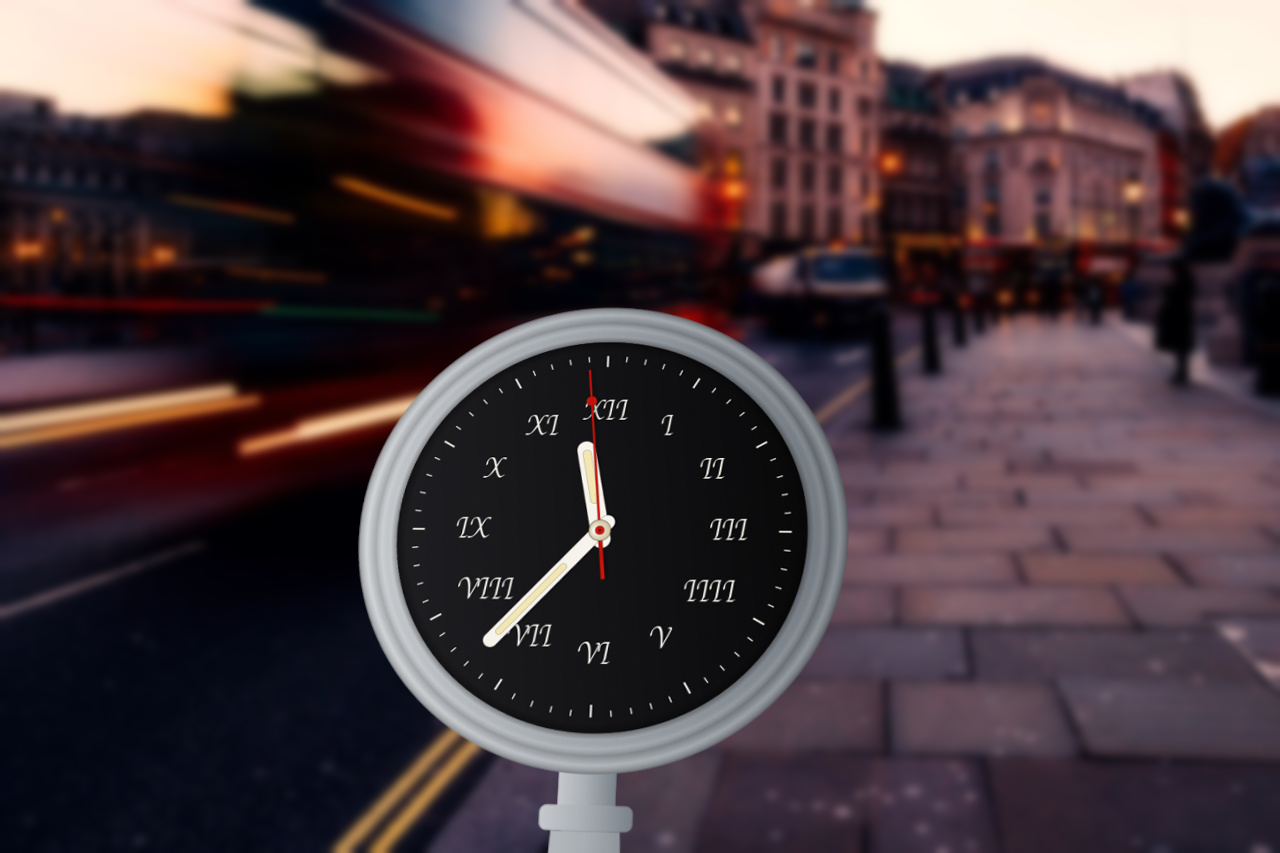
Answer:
11:36:59
